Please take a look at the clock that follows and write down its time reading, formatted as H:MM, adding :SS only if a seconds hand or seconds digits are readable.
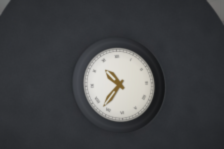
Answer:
10:37
